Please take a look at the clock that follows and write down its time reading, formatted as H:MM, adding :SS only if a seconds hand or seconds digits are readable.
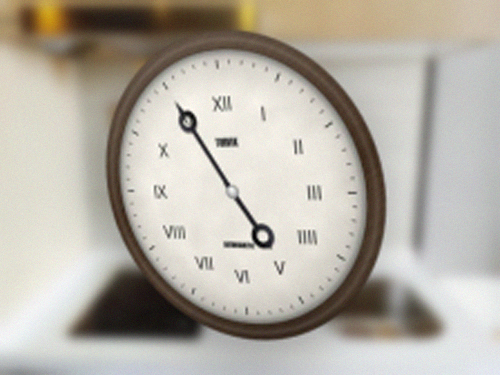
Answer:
4:55
